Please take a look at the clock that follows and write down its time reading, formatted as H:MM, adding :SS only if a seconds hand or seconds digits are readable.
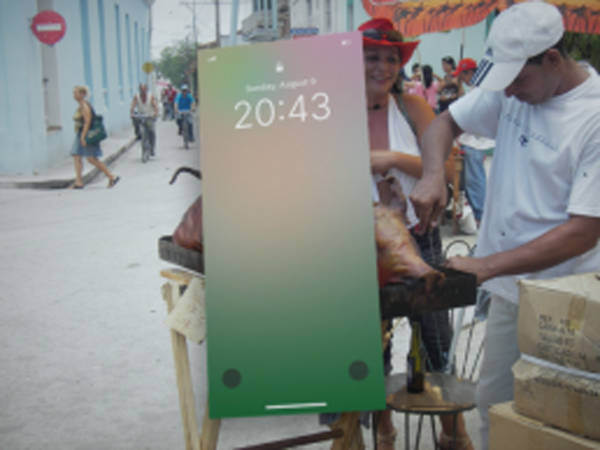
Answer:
20:43
